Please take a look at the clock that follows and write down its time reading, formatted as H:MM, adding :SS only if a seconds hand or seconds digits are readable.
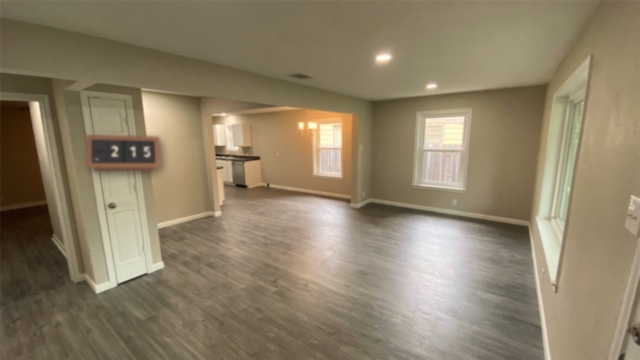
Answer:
2:15
